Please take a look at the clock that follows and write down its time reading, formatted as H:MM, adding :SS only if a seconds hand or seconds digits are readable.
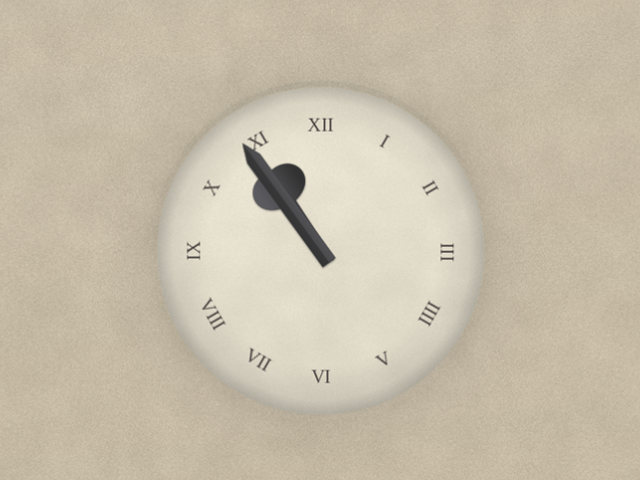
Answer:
10:54
